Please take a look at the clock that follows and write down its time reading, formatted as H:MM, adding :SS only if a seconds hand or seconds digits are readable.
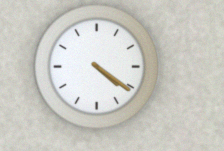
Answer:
4:21
